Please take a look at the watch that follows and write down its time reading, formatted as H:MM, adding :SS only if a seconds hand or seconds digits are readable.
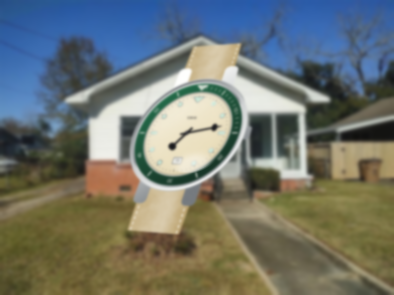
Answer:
7:13
